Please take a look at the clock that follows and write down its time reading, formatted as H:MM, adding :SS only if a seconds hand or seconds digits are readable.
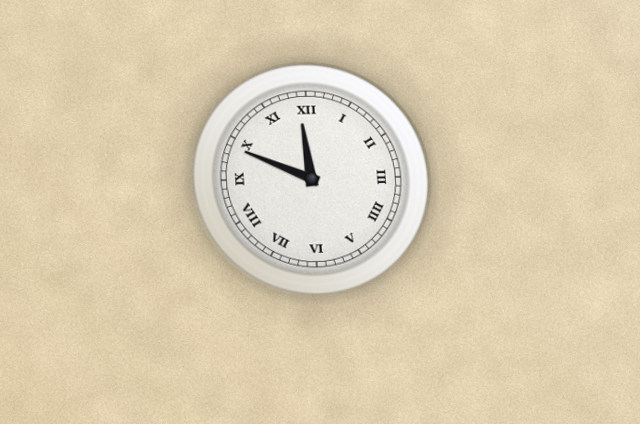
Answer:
11:49
